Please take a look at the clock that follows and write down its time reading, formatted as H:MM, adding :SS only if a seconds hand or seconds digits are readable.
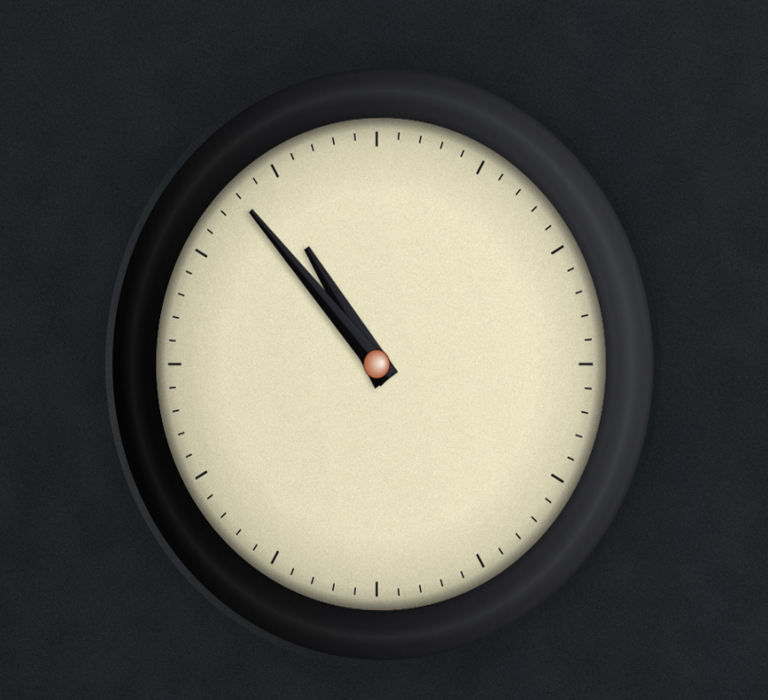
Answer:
10:53
